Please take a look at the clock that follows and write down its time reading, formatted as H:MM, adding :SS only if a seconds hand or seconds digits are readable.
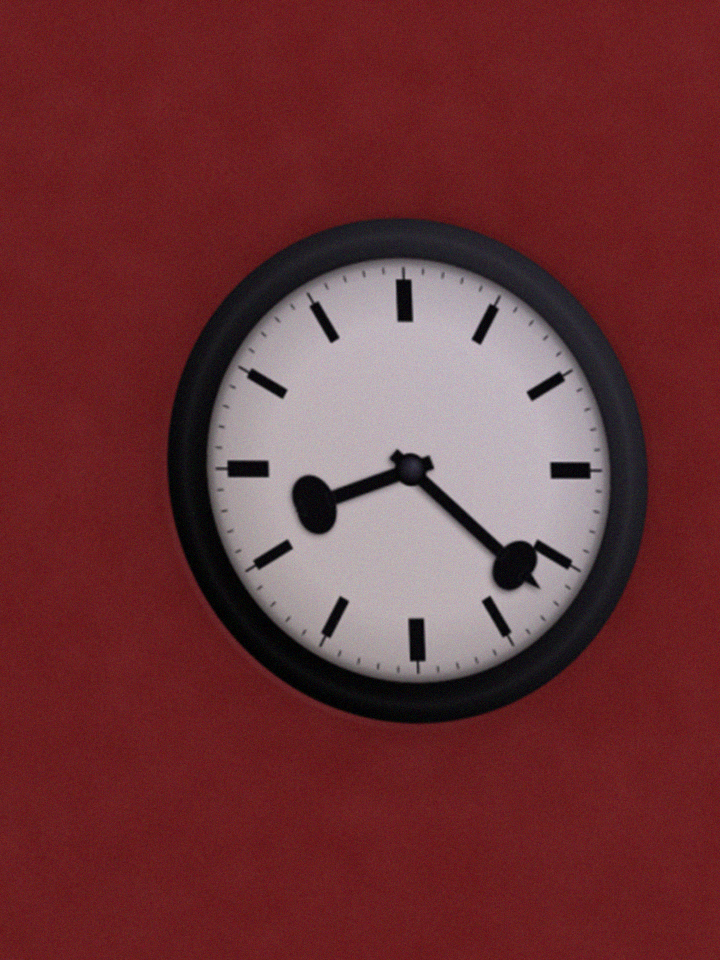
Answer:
8:22
